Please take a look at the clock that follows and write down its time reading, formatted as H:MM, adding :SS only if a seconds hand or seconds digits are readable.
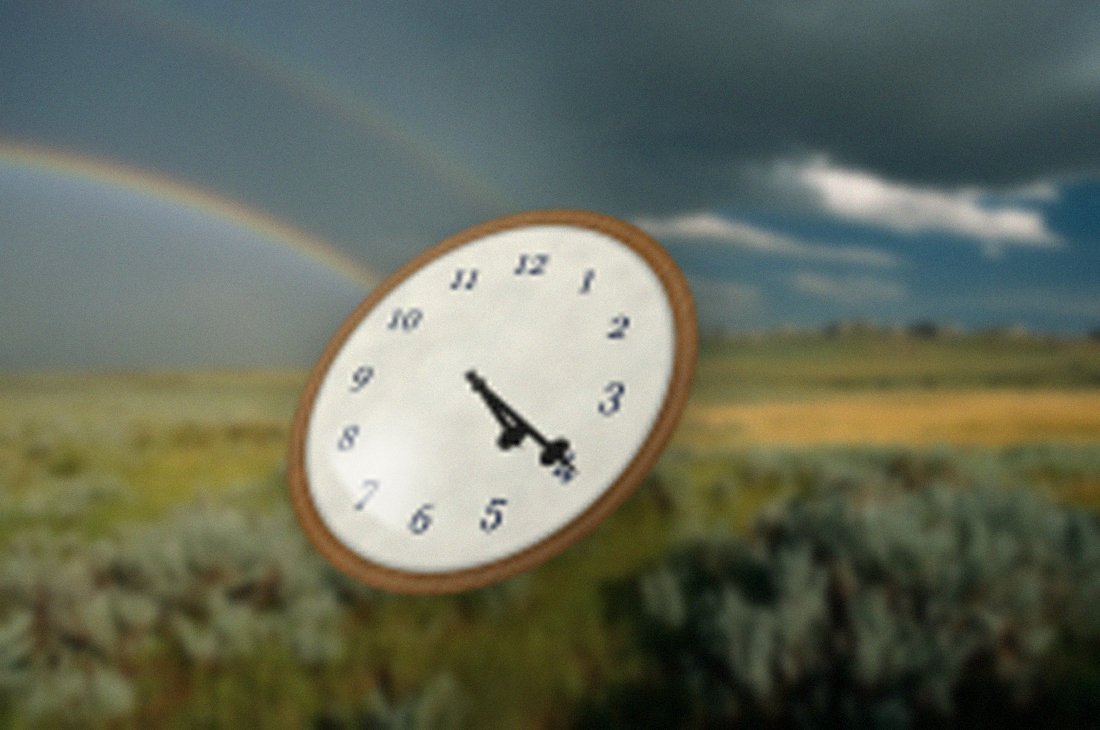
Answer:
4:20
